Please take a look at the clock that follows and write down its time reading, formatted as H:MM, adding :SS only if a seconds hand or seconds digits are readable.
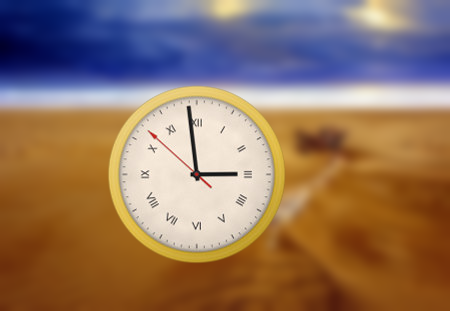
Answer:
2:58:52
